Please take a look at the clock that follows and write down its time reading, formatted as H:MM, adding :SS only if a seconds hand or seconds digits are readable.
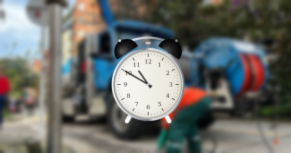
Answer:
10:50
